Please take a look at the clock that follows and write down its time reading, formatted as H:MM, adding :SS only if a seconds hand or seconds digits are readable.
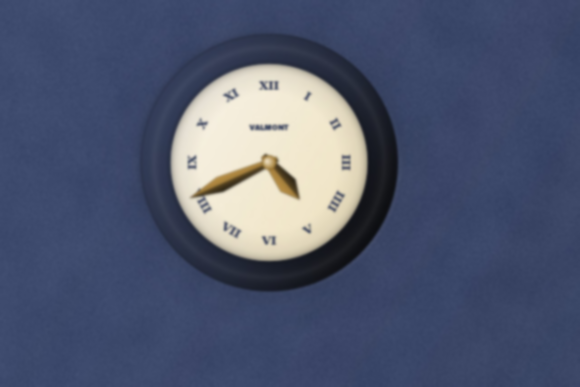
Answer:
4:41
